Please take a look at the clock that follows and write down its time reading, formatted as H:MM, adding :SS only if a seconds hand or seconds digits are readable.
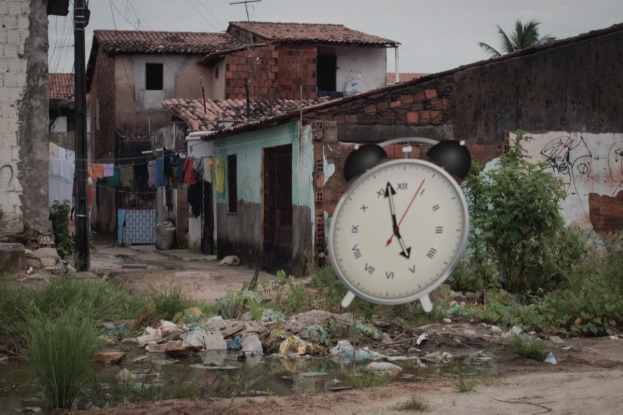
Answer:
4:57:04
